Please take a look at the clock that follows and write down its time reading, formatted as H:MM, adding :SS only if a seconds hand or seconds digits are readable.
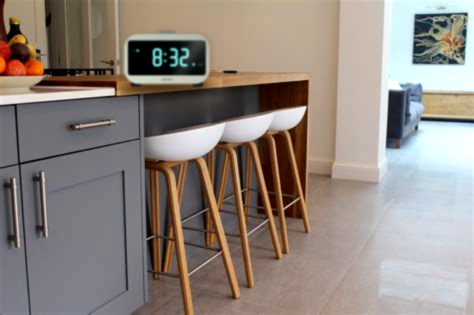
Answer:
8:32
